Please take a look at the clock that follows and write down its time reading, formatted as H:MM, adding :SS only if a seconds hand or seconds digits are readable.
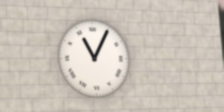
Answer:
11:05
